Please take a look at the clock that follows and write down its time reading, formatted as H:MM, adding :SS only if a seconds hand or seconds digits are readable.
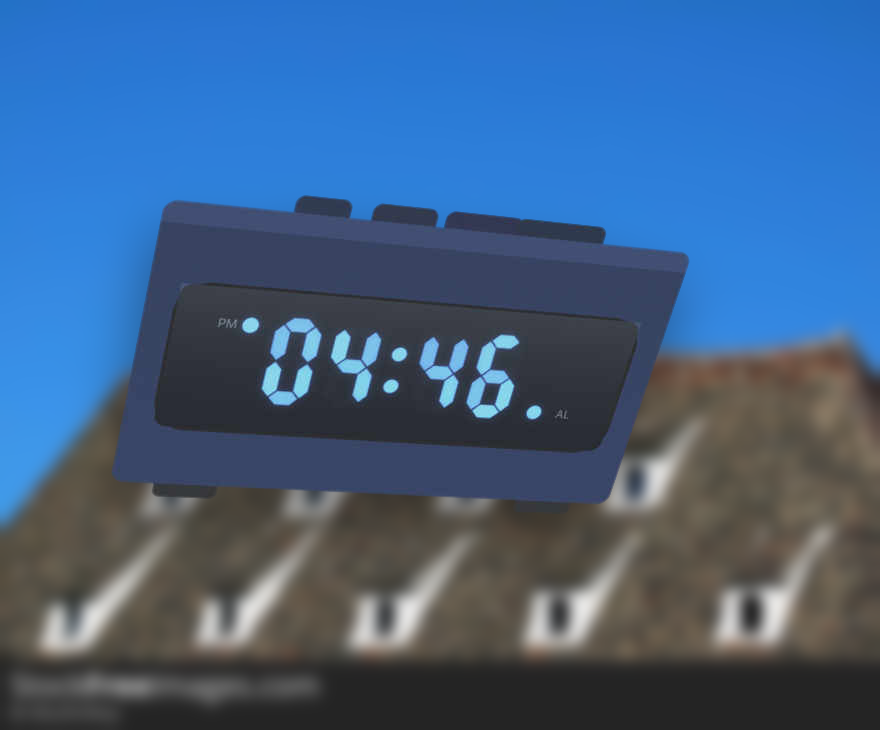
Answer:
4:46
